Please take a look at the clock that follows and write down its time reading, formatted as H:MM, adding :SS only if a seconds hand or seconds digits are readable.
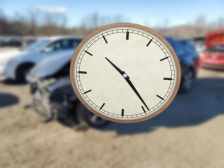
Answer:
10:24
